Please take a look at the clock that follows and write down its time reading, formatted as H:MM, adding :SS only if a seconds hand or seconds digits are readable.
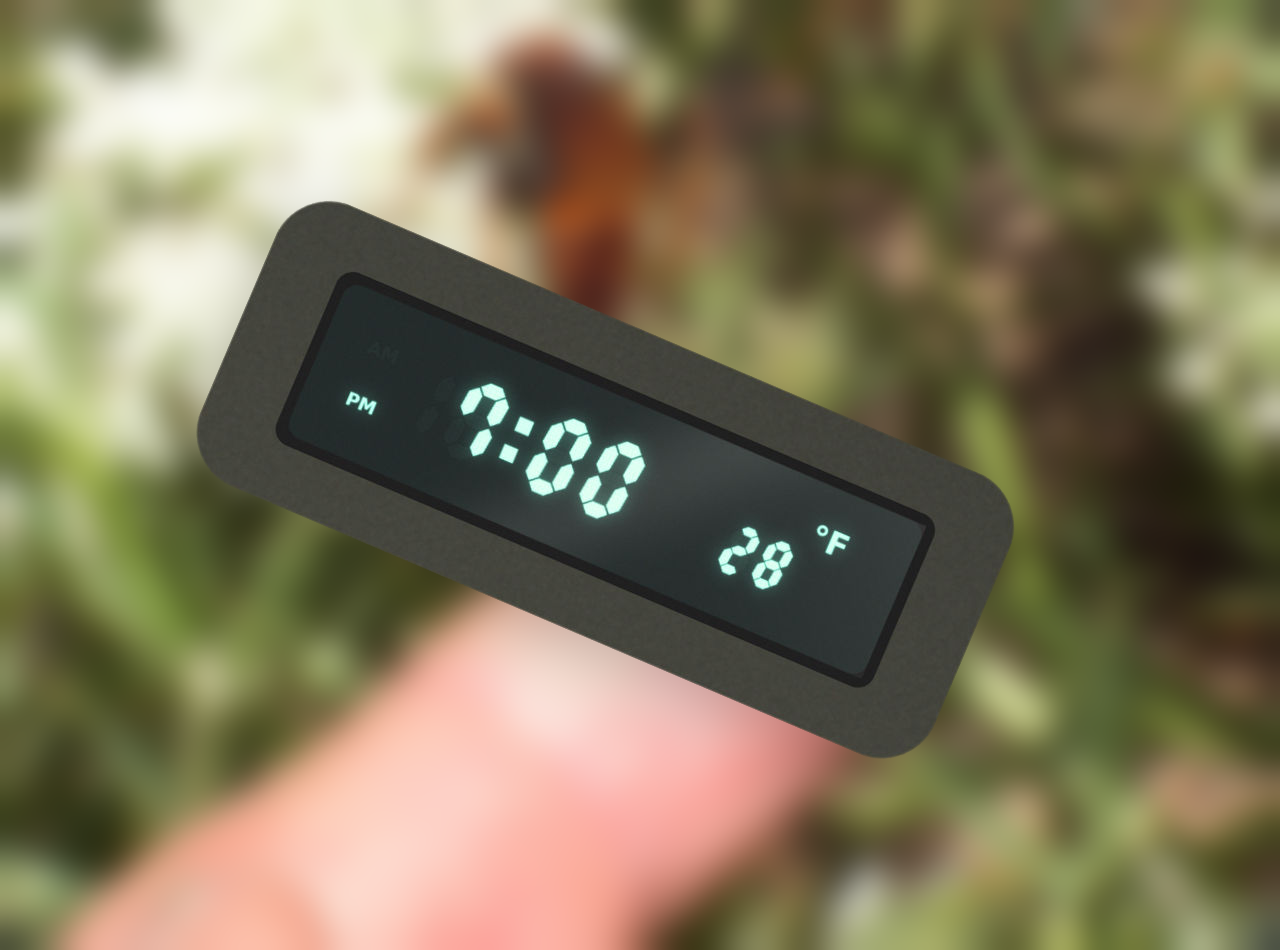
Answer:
7:00
